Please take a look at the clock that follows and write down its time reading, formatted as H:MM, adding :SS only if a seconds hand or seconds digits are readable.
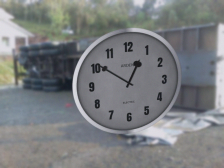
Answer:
12:51
